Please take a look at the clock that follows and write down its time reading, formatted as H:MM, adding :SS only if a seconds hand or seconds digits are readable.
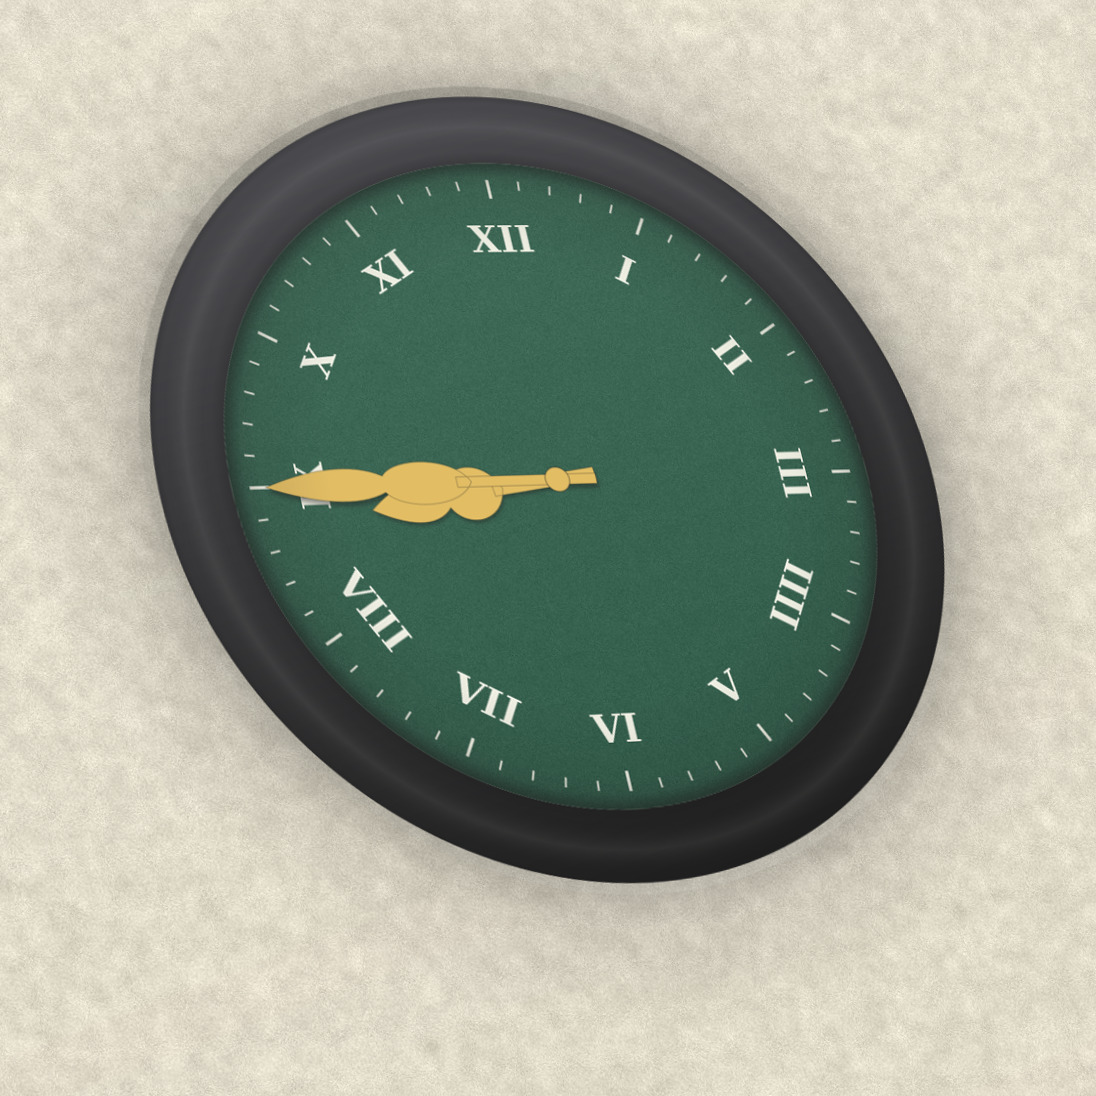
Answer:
8:45
